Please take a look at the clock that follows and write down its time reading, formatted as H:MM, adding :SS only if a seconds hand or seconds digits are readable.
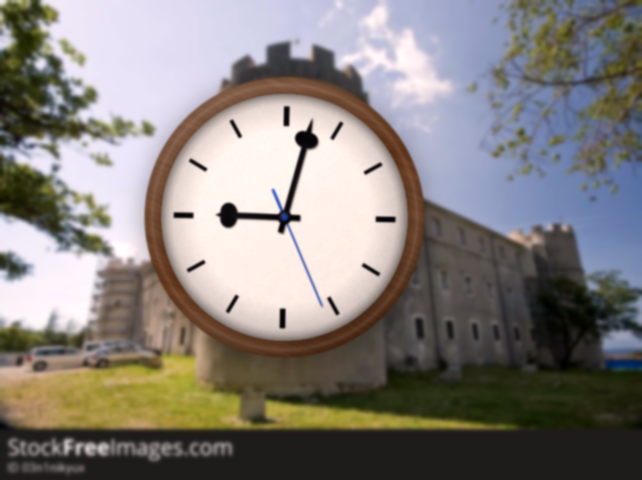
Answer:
9:02:26
